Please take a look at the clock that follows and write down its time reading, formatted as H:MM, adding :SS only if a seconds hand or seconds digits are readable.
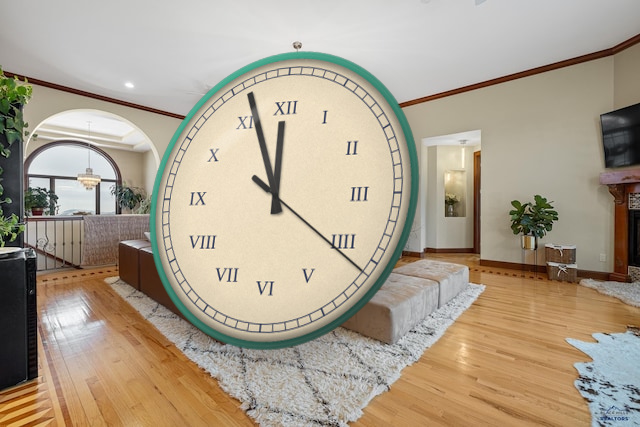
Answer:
11:56:21
